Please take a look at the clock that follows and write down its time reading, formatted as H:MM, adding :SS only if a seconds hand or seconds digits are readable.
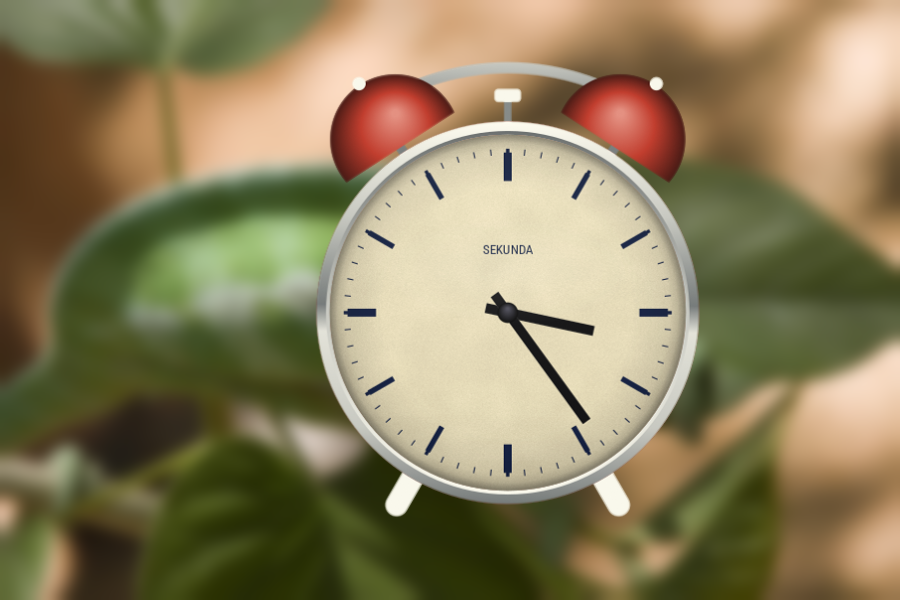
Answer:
3:24
